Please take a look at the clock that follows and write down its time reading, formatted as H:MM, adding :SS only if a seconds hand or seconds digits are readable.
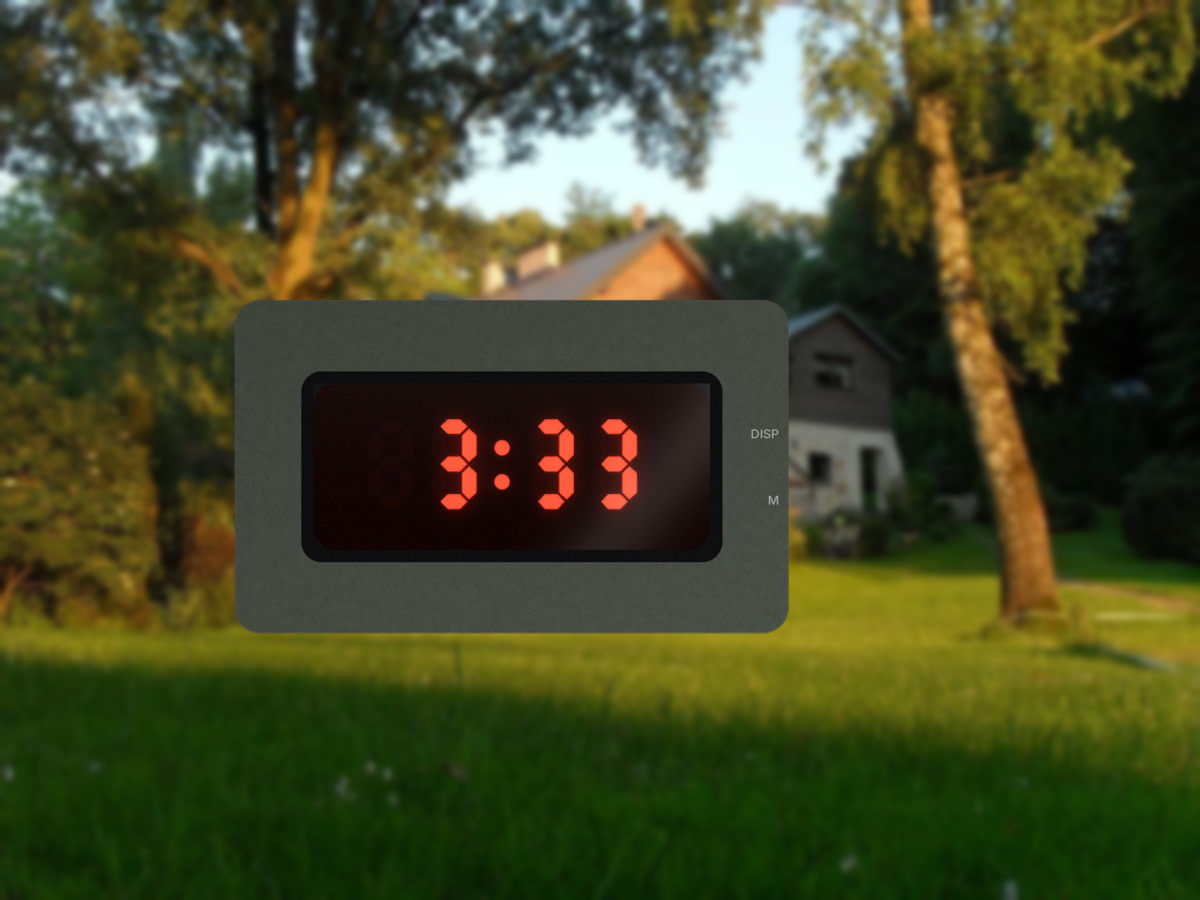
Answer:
3:33
